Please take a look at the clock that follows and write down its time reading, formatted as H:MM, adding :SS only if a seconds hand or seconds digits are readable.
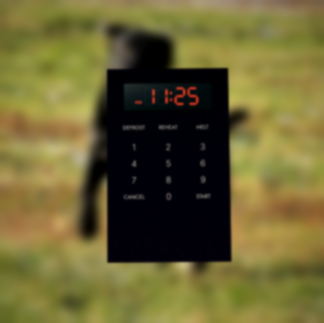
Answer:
11:25
